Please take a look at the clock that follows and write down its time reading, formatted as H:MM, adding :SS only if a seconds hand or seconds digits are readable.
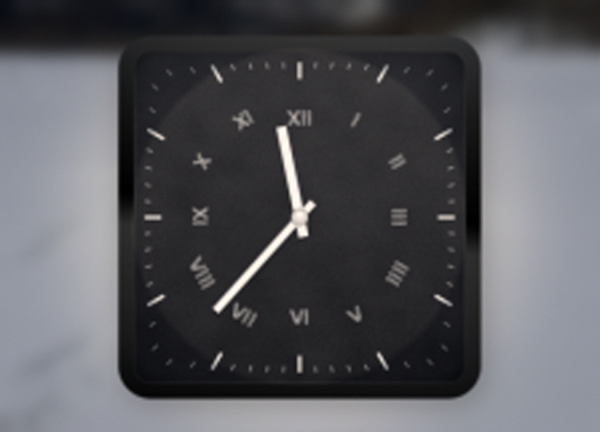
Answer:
11:37
